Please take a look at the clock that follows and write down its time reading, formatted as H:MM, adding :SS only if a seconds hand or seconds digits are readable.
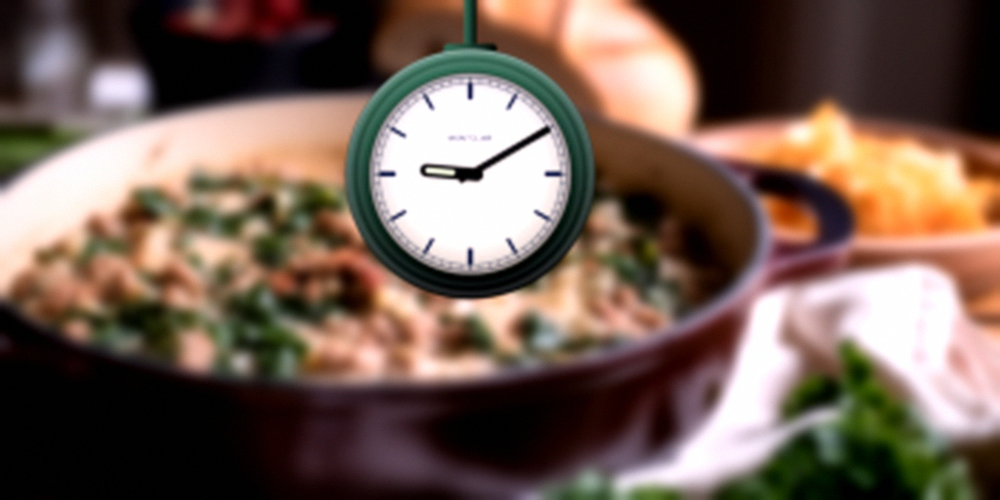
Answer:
9:10
